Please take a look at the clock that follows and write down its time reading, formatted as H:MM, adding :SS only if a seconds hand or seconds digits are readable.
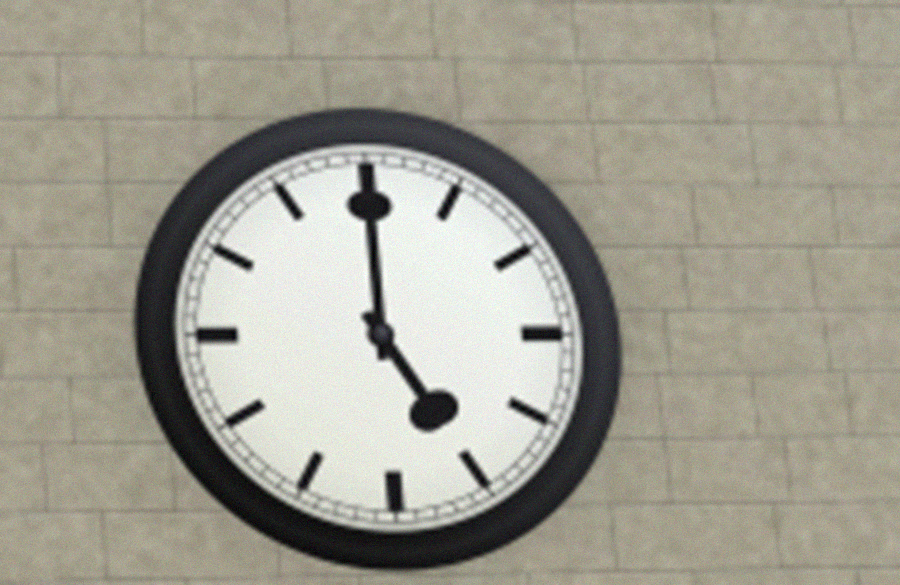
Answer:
5:00
